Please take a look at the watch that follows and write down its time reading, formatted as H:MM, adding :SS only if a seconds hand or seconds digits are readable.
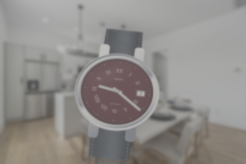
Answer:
9:21
